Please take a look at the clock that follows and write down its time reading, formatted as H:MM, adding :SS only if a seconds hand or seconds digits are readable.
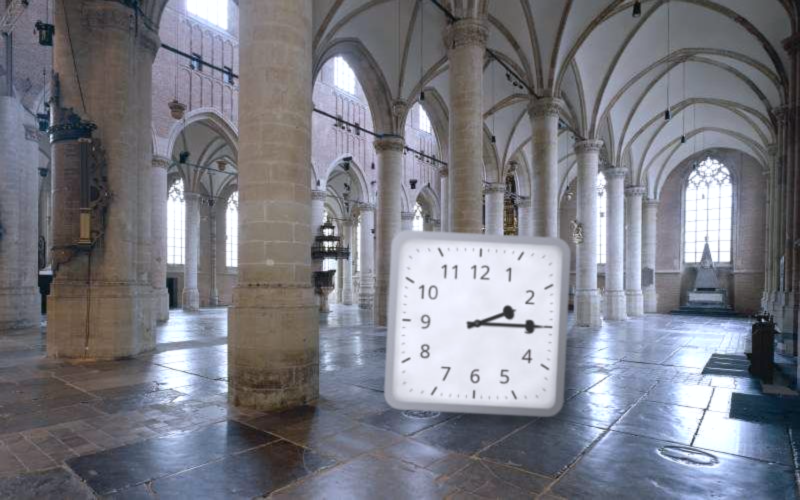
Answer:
2:15
